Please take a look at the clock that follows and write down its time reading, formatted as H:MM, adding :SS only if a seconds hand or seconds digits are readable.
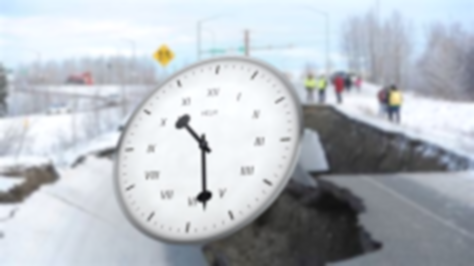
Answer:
10:28
